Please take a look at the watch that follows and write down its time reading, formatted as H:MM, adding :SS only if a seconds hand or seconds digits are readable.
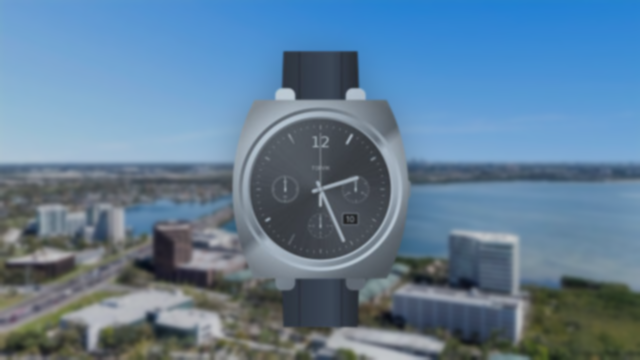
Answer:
2:26
